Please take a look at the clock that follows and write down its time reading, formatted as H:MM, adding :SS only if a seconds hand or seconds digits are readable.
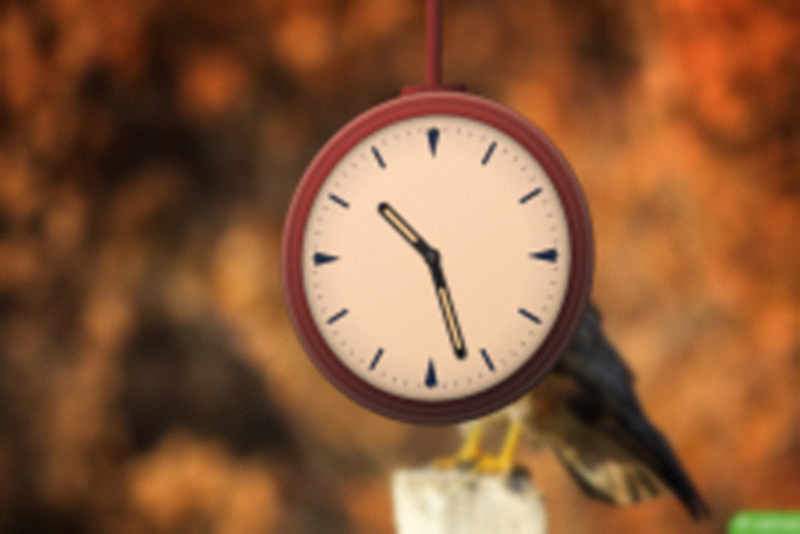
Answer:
10:27
